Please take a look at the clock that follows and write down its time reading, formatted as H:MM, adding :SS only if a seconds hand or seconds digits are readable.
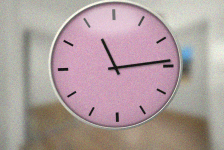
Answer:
11:14
